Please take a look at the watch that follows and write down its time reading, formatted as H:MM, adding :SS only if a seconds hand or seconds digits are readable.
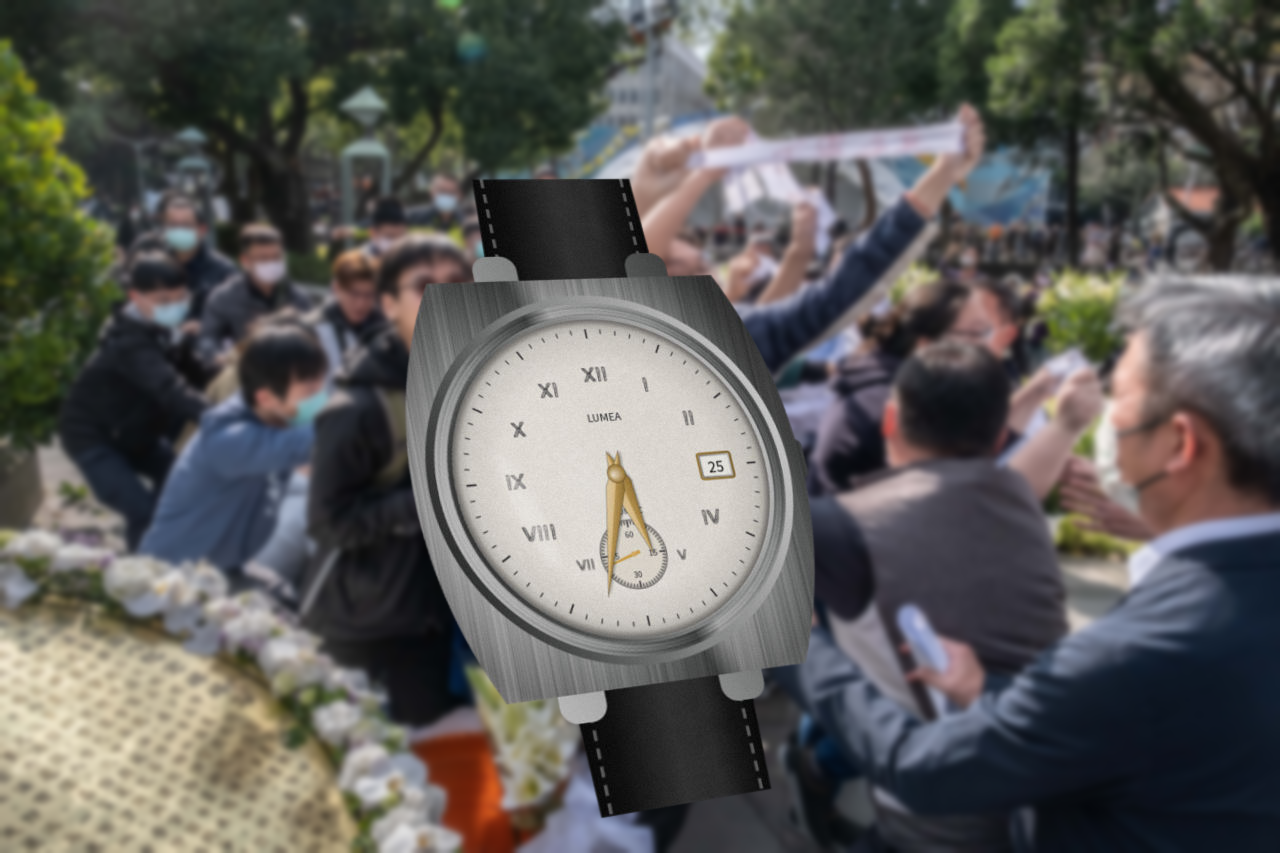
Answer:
5:32:42
